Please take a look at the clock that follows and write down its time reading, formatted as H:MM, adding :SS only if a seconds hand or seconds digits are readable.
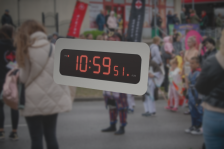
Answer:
10:59:51
